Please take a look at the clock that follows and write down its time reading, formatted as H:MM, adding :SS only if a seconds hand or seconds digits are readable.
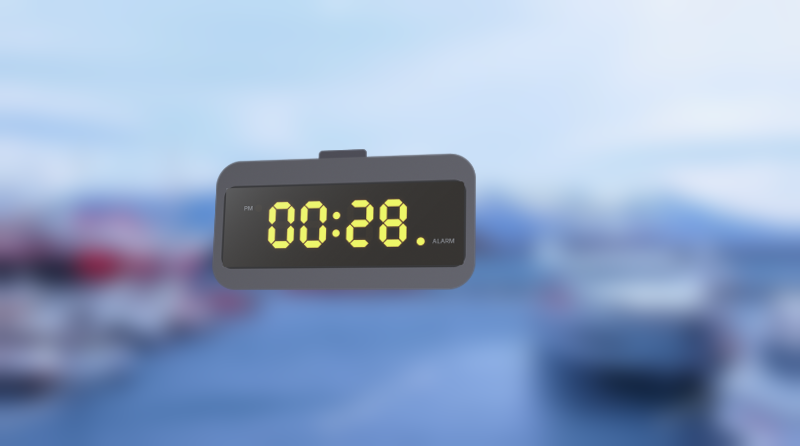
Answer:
0:28
